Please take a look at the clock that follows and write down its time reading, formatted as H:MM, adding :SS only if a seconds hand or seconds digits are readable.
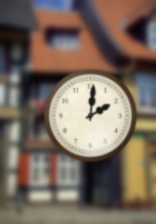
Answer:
2:01
